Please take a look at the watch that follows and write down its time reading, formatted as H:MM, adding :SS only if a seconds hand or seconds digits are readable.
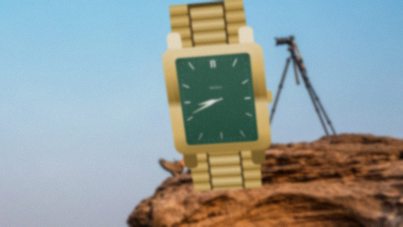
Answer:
8:41
